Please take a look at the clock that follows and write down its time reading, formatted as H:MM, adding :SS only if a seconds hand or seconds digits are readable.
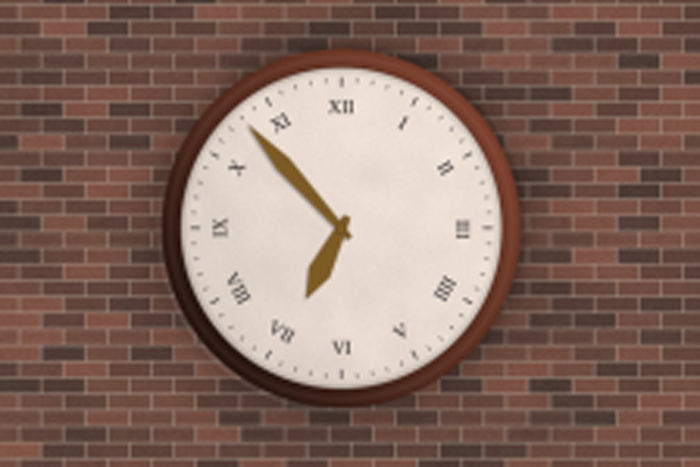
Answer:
6:53
